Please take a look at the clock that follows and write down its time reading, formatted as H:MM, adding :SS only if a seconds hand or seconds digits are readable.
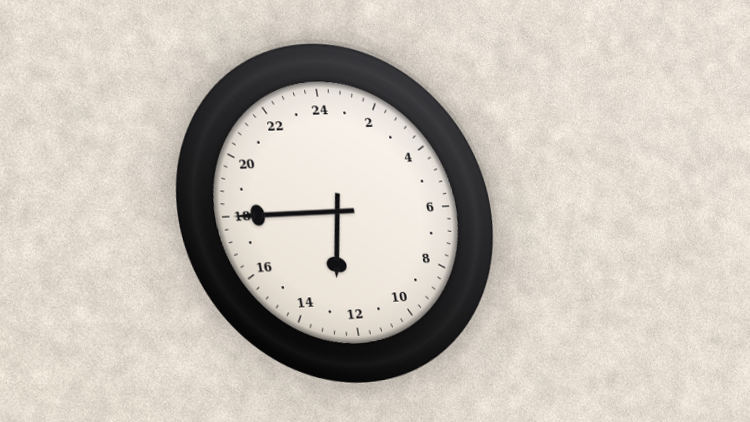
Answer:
12:45
